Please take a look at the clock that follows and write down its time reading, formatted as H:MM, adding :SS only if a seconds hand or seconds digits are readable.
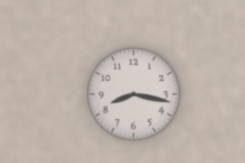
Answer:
8:17
